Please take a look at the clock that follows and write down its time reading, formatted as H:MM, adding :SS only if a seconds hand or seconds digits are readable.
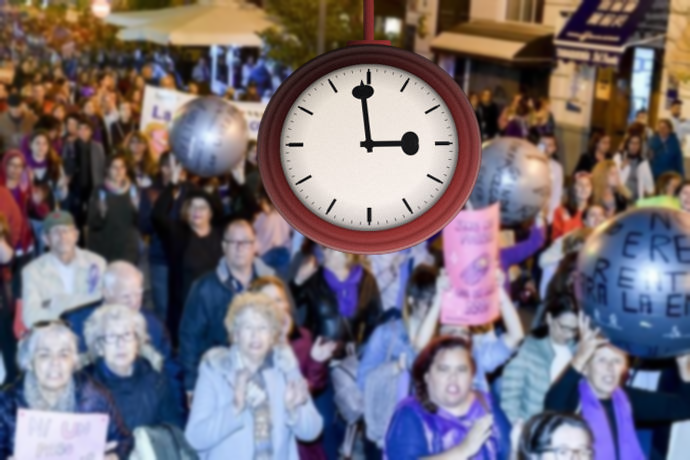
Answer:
2:59
